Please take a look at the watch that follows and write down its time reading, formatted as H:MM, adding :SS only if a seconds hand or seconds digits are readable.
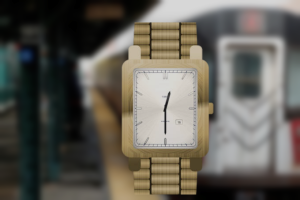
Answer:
12:30
